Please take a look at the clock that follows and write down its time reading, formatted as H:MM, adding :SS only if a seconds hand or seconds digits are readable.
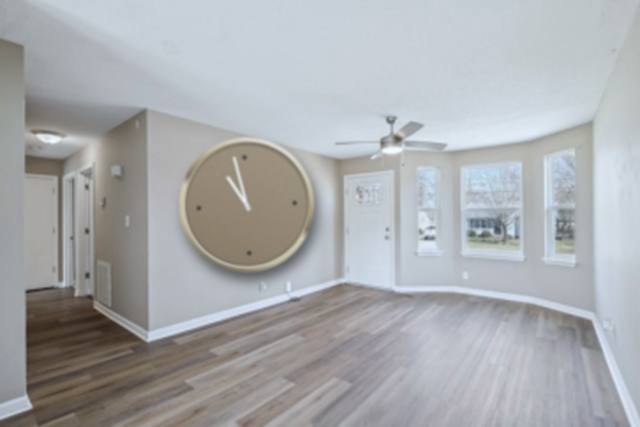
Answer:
10:58
